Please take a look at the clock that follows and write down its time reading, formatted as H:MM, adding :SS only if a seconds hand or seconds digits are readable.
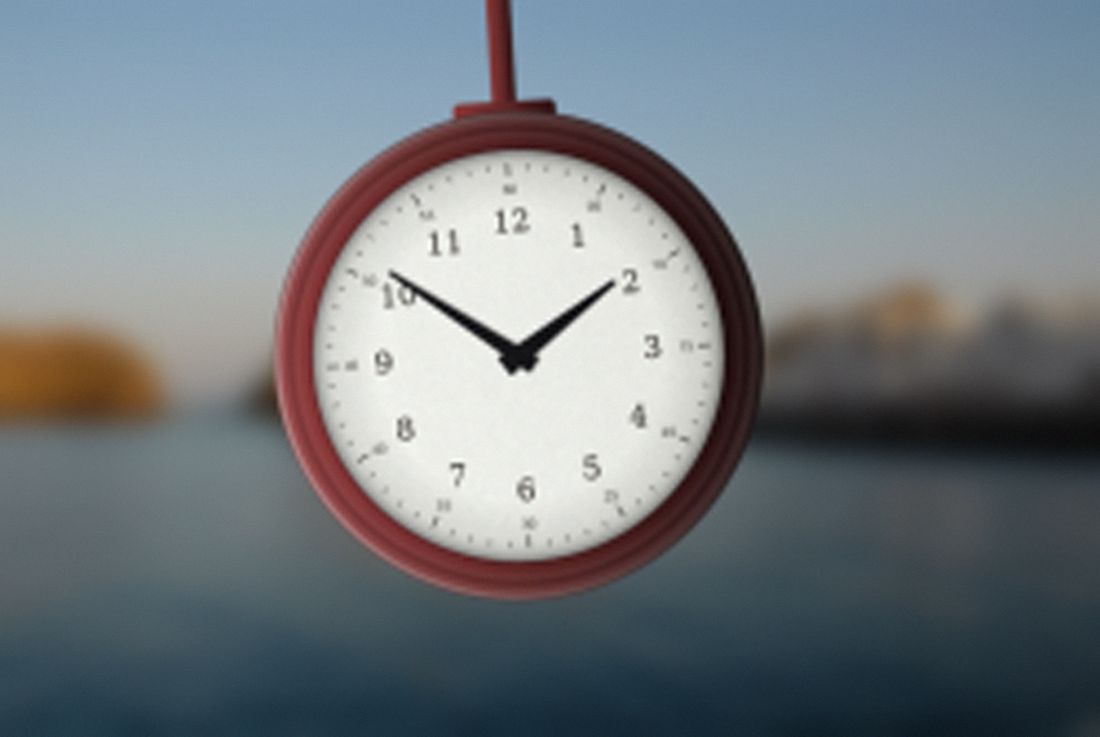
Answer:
1:51
